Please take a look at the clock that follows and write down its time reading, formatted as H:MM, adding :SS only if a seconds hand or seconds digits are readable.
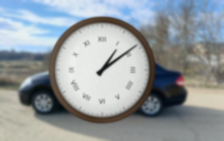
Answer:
1:09
